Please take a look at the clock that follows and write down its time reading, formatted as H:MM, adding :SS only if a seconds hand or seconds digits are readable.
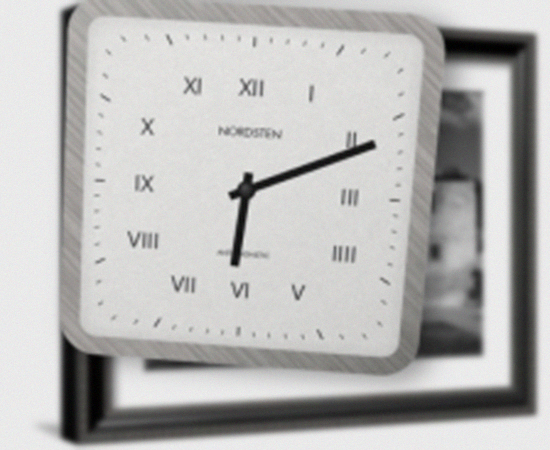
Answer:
6:11
